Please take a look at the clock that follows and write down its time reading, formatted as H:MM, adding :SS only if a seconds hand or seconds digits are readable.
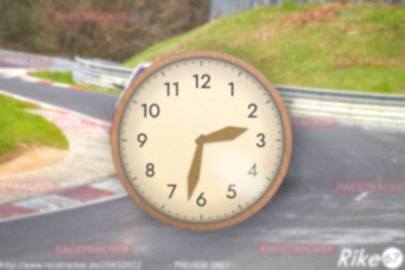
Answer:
2:32
